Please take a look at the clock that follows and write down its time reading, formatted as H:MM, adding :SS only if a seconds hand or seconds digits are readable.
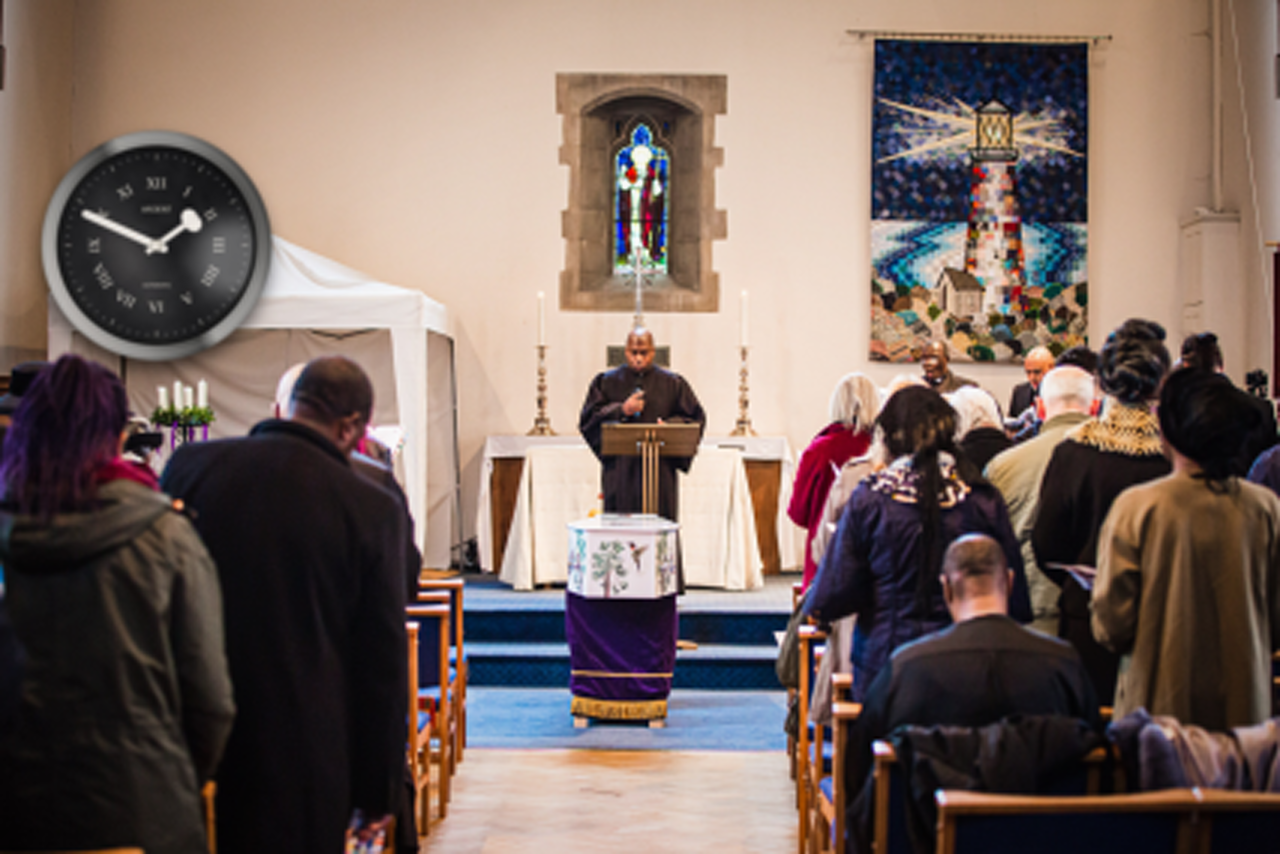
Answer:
1:49
